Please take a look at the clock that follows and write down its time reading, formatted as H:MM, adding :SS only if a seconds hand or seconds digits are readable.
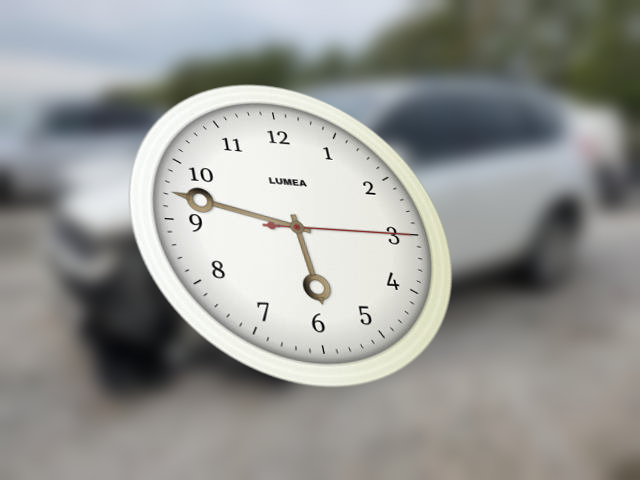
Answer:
5:47:15
